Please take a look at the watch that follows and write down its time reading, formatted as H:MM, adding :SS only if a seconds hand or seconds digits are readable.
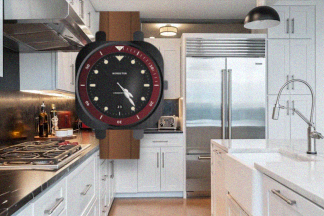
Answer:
4:24
